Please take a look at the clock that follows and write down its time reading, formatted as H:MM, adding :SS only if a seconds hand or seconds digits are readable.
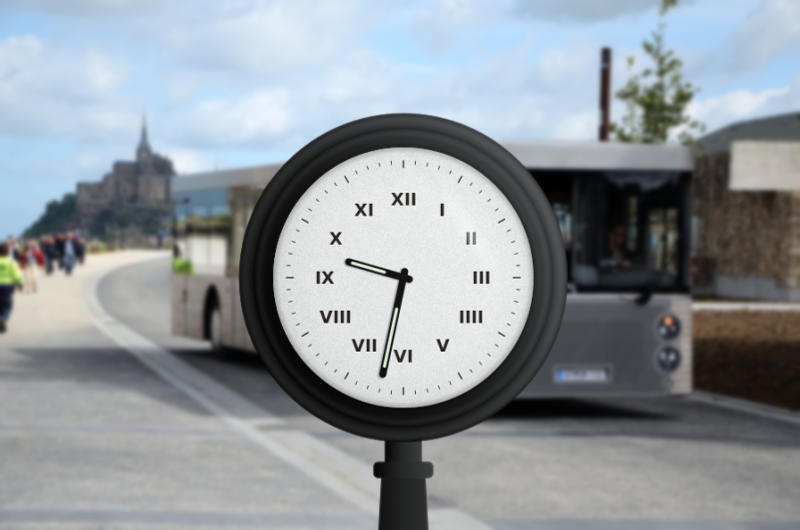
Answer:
9:32
